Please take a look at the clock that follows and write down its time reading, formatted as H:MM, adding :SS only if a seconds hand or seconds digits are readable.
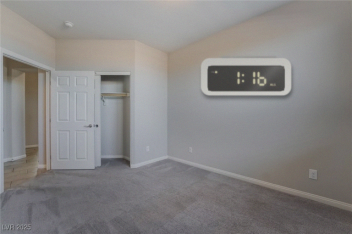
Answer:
1:16
